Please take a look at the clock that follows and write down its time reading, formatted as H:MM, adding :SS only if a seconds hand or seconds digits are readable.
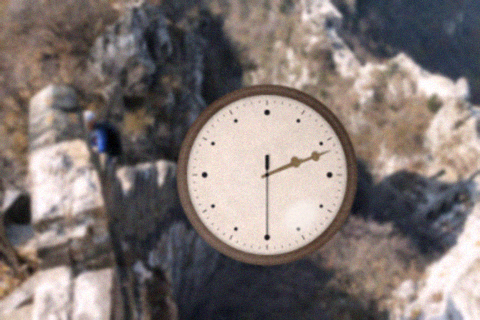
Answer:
2:11:30
